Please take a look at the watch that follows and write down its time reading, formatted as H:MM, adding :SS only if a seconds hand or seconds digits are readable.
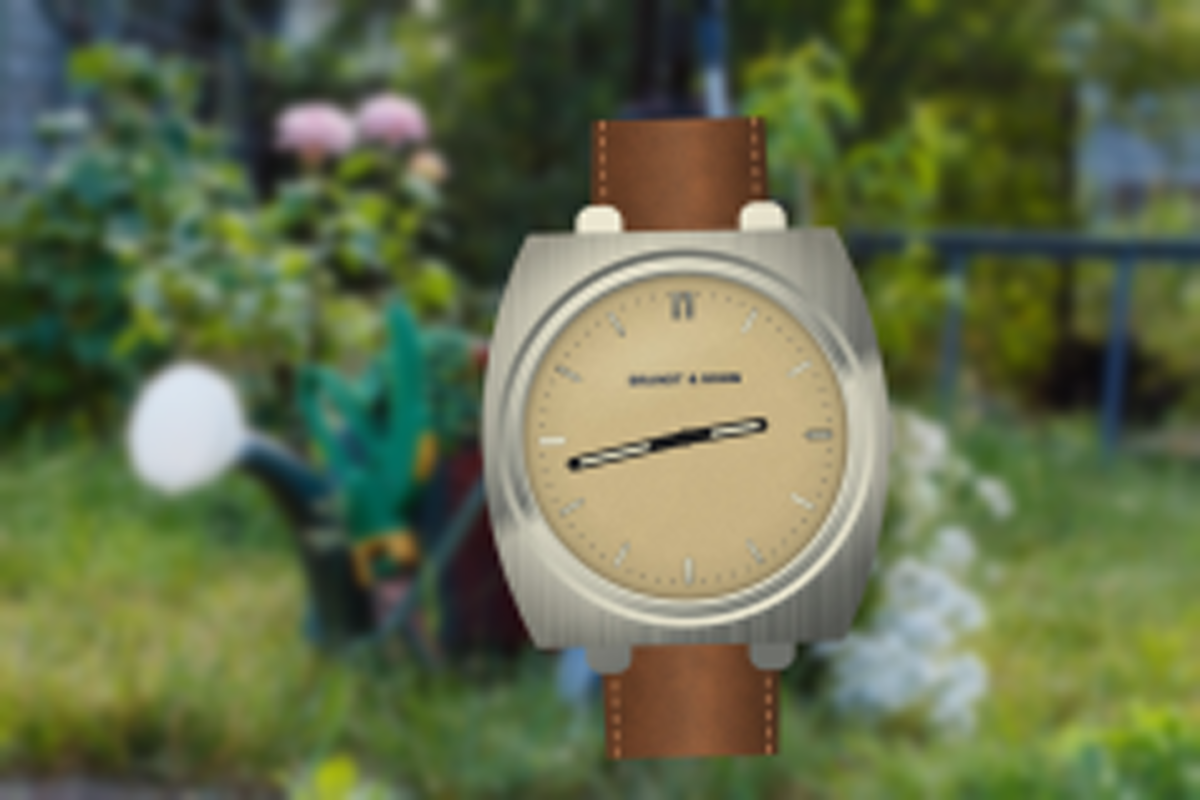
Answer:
2:43
